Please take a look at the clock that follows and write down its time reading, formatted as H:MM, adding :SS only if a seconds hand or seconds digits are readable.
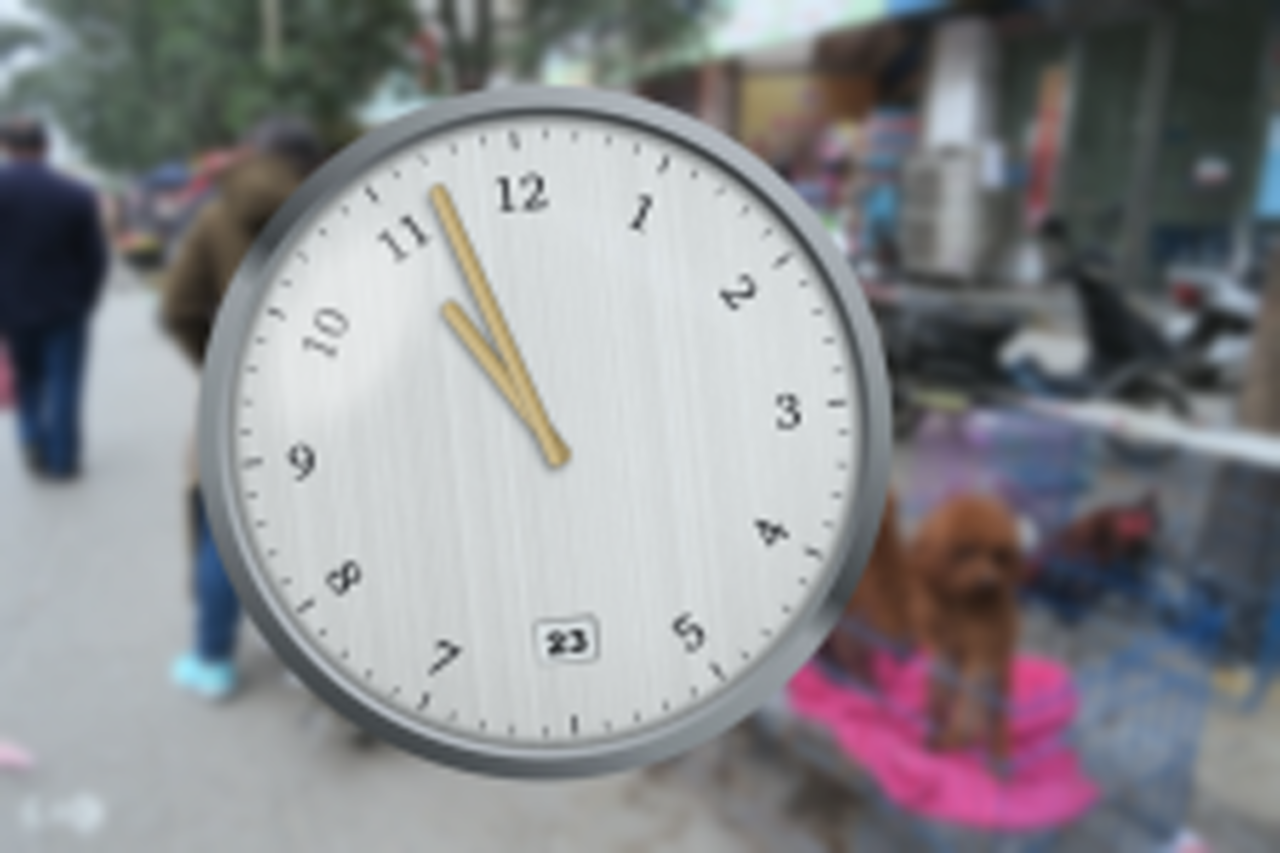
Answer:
10:57
